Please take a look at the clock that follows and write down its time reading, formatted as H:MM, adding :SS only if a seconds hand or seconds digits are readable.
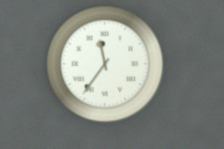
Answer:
11:36
